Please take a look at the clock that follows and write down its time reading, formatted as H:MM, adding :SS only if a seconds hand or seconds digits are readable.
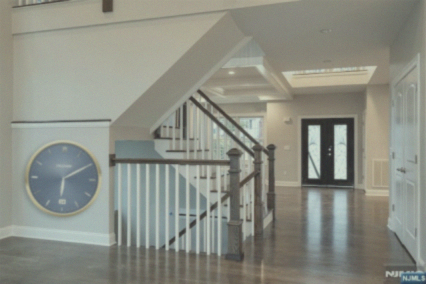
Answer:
6:10
